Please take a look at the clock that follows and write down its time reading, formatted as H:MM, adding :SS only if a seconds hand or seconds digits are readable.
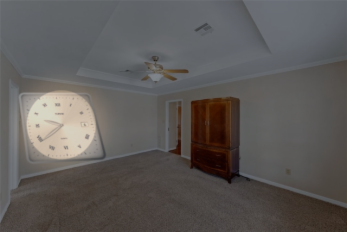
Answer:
9:39
